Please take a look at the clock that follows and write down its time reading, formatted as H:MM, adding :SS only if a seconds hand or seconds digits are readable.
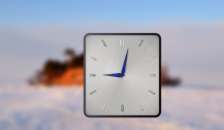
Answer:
9:02
